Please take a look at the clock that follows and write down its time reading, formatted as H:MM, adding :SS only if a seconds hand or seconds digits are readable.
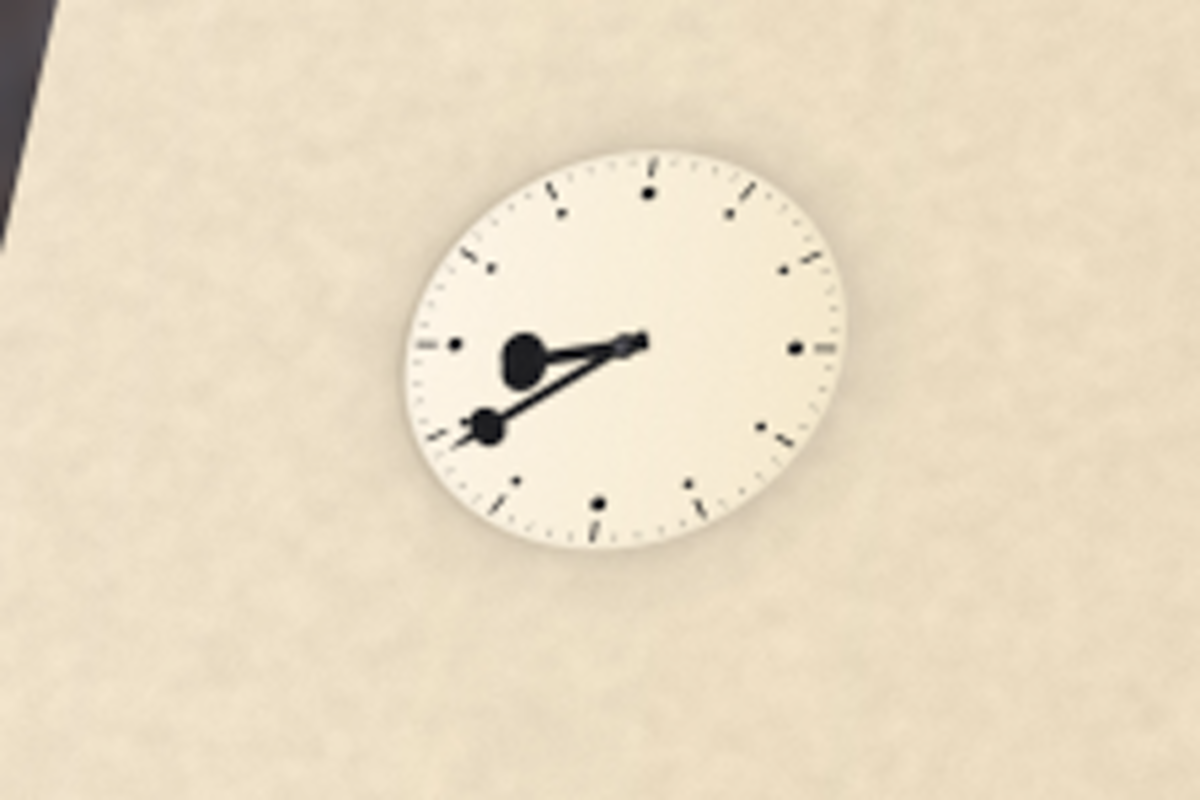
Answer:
8:39
